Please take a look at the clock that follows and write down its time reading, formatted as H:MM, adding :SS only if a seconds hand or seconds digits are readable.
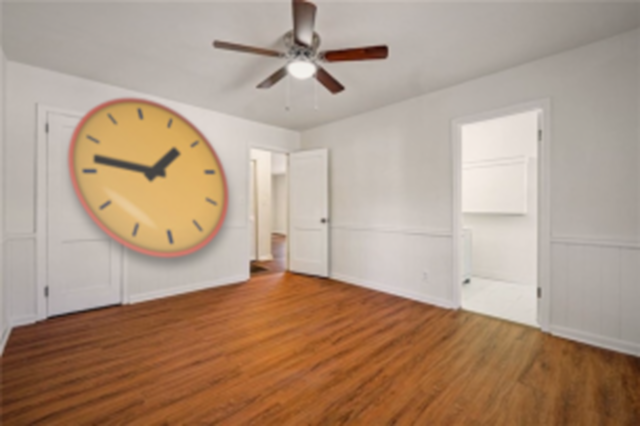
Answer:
1:47
